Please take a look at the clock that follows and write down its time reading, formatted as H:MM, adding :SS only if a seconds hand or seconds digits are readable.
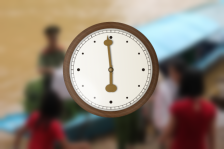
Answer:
5:59
